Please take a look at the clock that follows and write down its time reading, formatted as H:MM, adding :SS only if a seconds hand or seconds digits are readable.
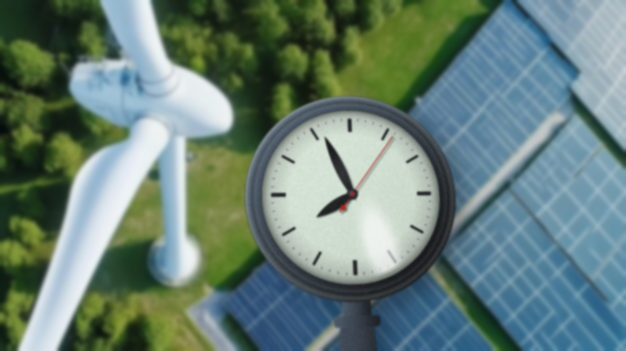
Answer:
7:56:06
